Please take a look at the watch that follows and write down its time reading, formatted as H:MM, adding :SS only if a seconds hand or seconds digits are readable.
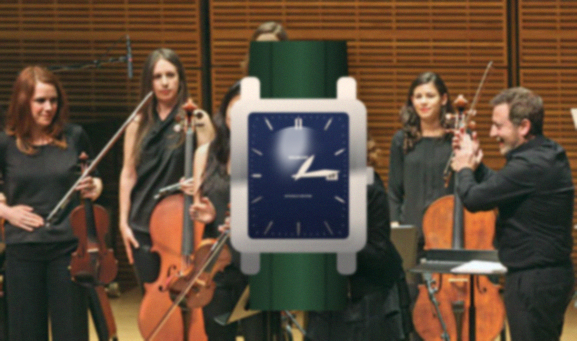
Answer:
1:14
